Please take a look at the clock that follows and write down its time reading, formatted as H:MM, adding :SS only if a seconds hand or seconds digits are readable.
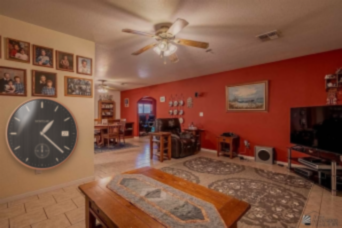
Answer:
1:22
